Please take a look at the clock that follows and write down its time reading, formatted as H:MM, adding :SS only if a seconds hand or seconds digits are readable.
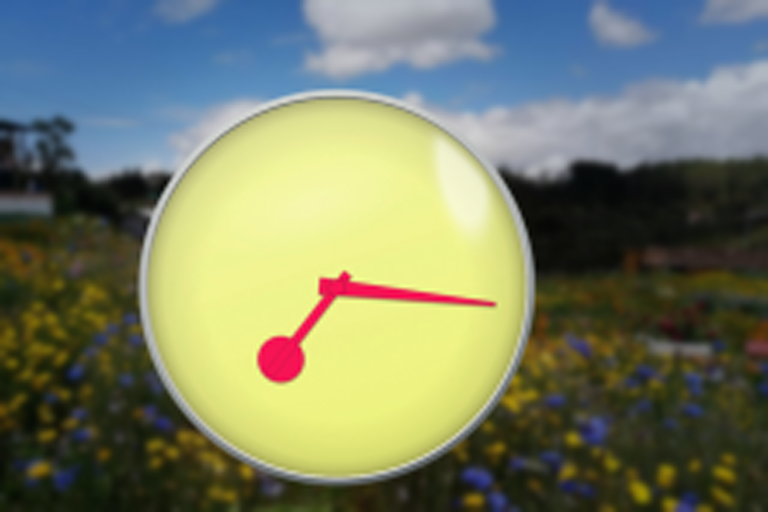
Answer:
7:16
